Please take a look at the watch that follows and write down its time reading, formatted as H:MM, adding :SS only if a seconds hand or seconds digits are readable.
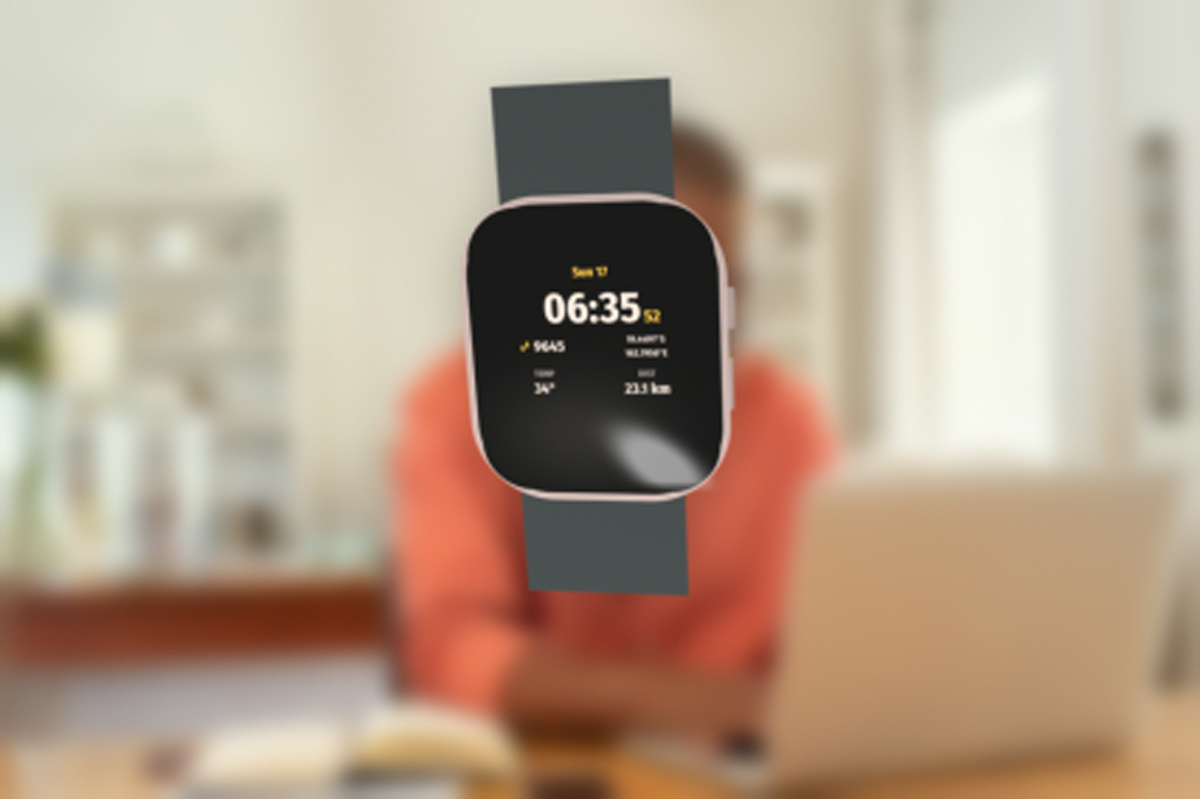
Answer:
6:35
